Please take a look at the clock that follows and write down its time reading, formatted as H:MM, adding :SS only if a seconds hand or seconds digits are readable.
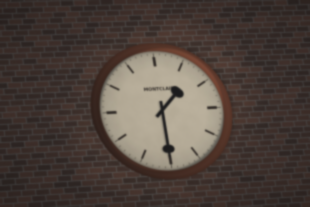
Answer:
1:30
